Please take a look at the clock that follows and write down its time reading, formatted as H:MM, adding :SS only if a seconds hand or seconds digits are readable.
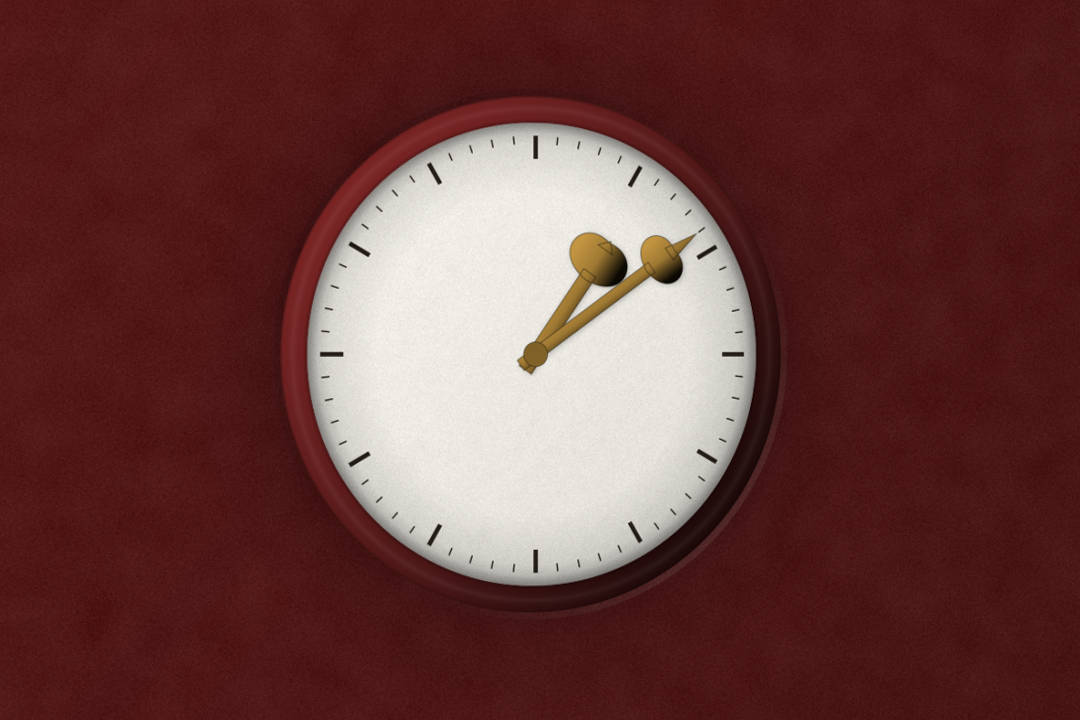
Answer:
1:09
